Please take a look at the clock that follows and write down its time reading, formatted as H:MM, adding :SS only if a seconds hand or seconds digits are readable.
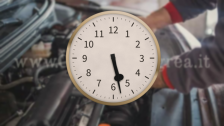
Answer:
5:28
